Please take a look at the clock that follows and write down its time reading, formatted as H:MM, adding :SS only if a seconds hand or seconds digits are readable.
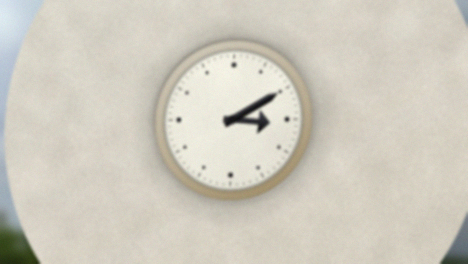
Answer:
3:10
